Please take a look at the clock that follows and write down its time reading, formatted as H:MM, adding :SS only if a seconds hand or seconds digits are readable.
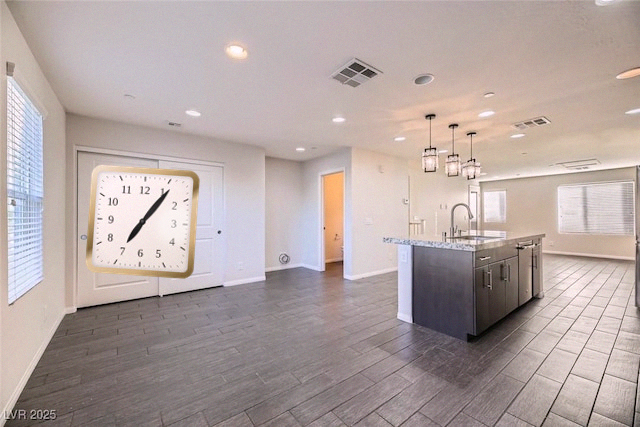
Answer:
7:06
